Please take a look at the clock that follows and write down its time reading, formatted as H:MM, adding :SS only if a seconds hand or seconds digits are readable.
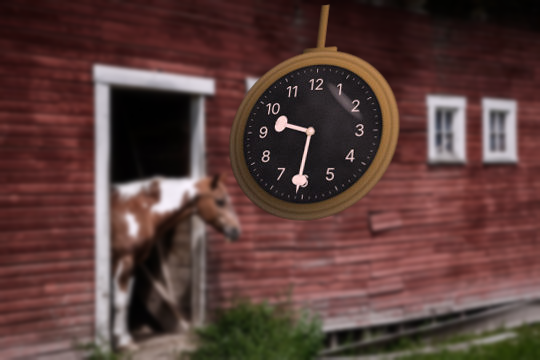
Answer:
9:31
